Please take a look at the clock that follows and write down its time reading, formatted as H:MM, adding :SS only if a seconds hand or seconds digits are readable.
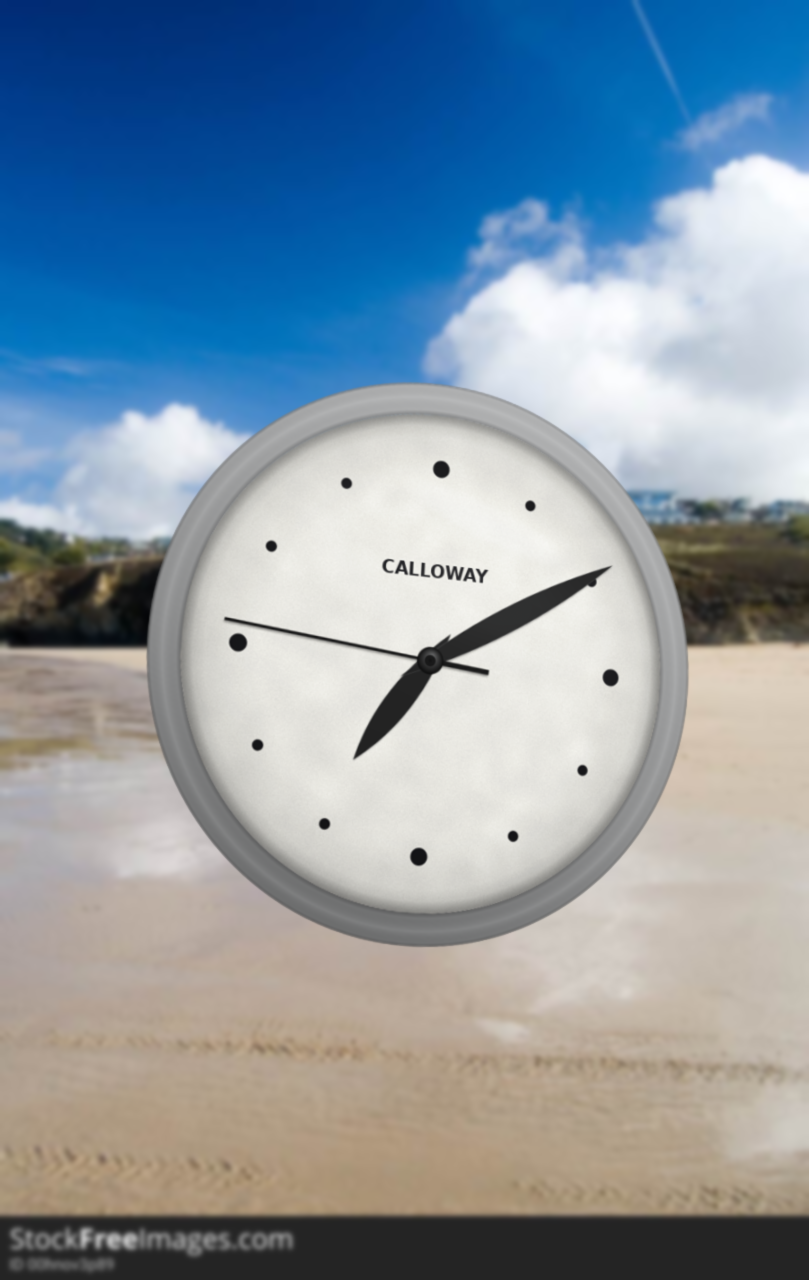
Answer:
7:09:46
